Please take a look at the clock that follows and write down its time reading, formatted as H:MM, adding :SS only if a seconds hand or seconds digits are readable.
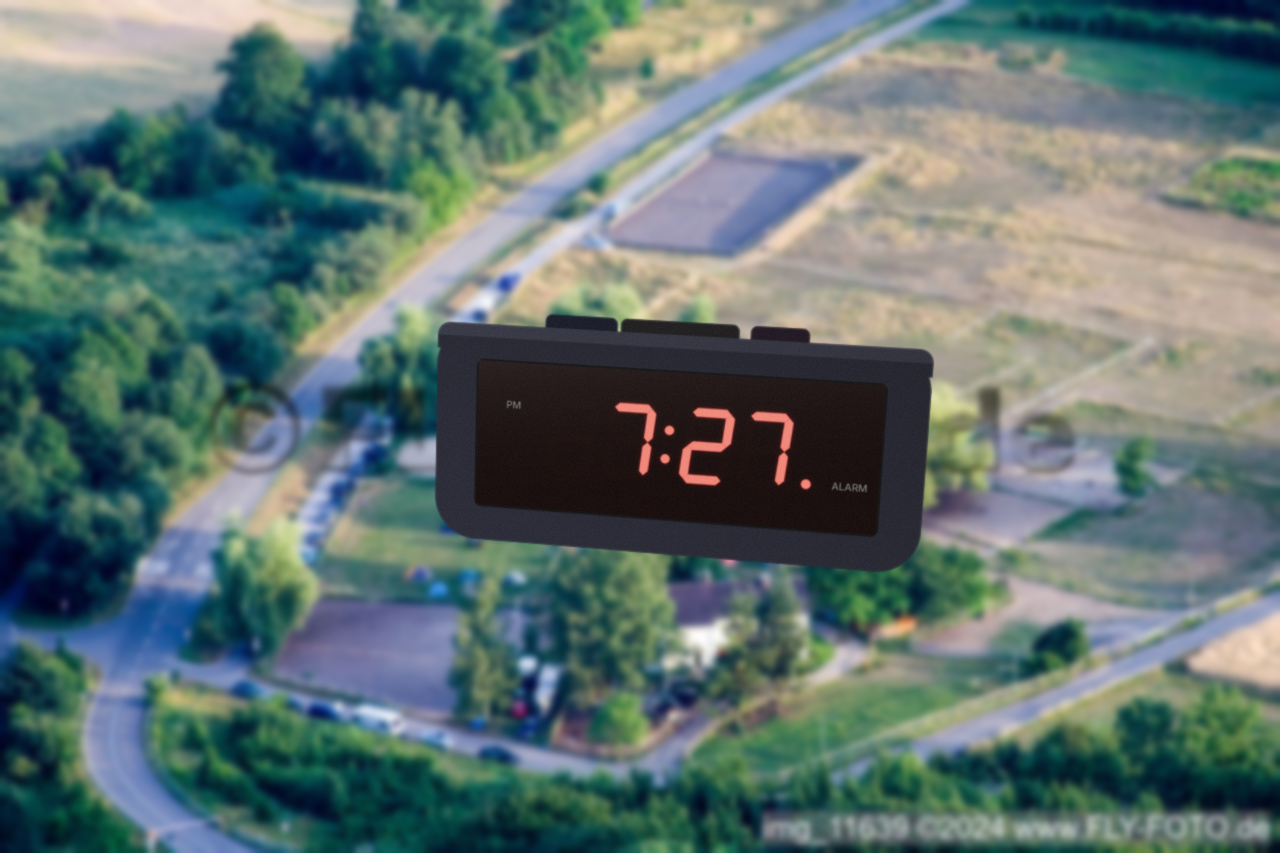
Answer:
7:27
